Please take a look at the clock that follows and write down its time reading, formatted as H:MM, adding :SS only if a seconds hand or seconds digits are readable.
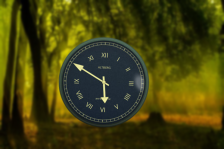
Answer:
5:50
